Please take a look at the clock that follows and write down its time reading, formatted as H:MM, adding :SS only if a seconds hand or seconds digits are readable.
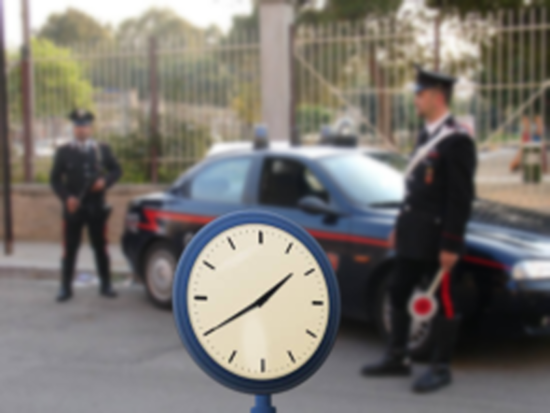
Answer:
1:40
